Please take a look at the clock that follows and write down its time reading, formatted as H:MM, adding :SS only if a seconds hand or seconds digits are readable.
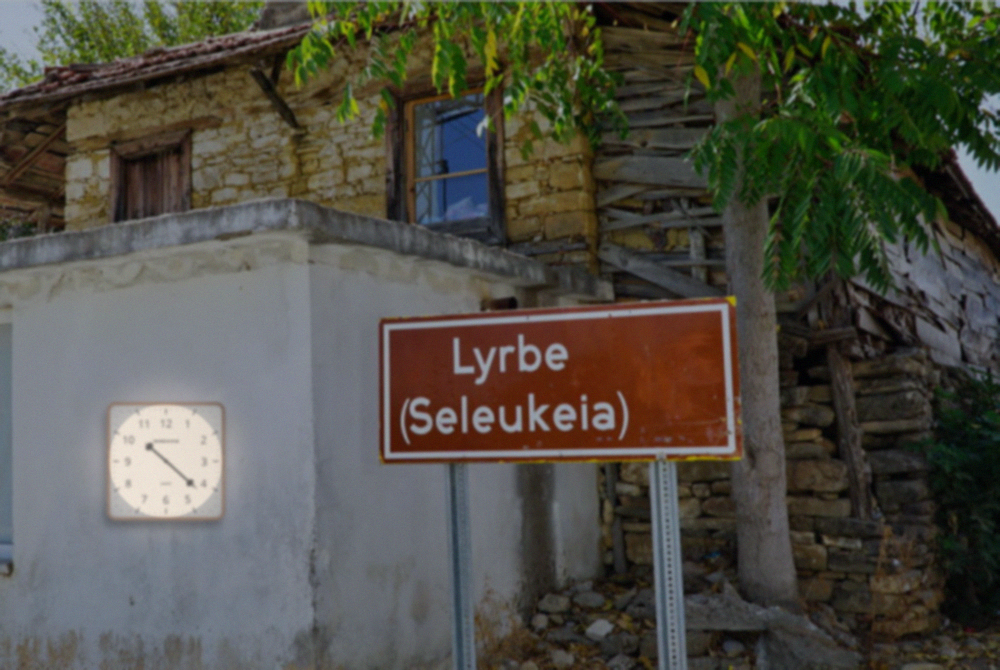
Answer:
10:22
